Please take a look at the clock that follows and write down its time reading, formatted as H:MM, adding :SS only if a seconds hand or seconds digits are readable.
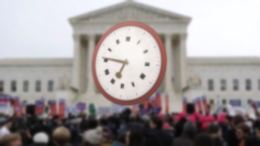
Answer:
6:46
